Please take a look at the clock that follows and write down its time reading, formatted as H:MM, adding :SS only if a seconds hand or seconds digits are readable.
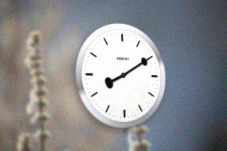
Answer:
8:10
